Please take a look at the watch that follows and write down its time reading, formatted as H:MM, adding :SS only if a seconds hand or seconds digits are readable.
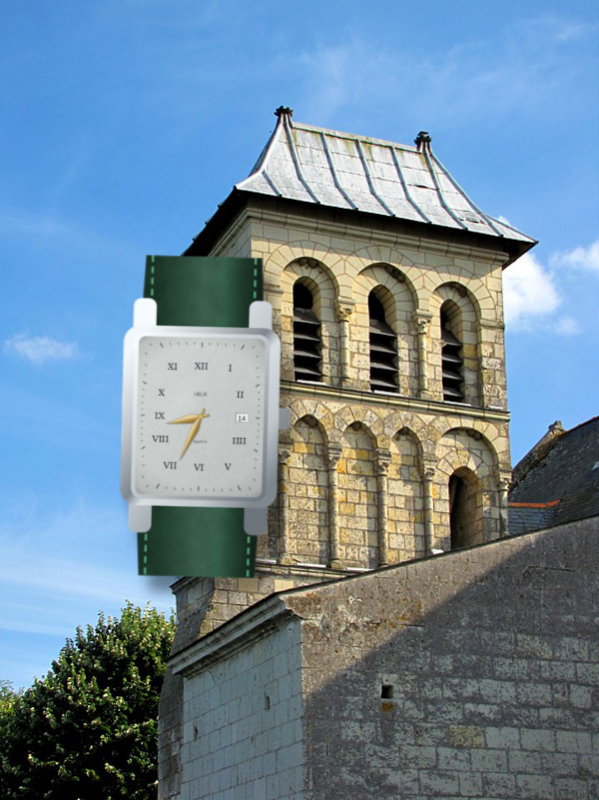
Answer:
8:34
